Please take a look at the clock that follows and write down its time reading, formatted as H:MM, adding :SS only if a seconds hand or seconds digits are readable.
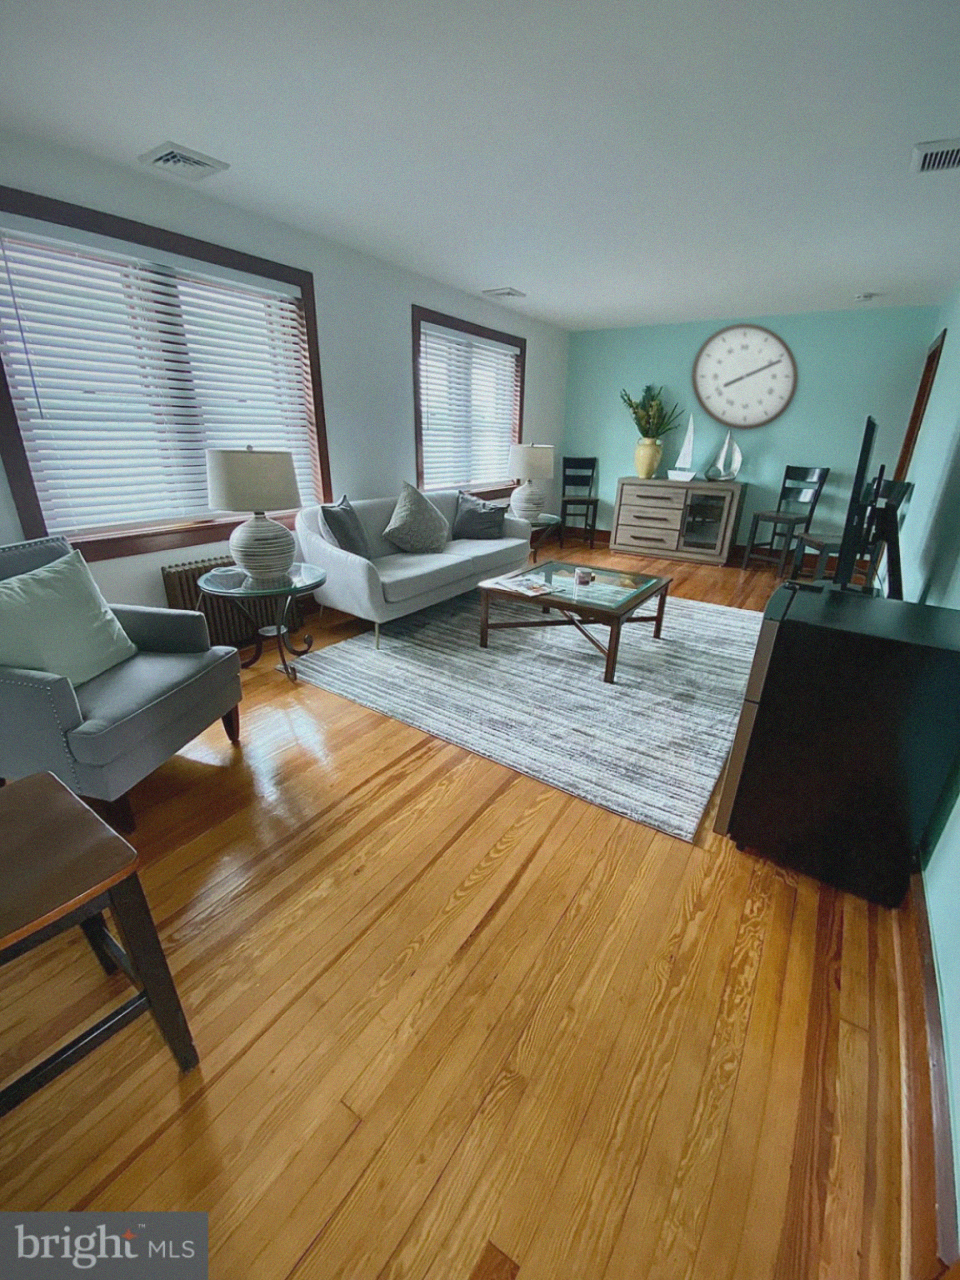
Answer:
8:11
